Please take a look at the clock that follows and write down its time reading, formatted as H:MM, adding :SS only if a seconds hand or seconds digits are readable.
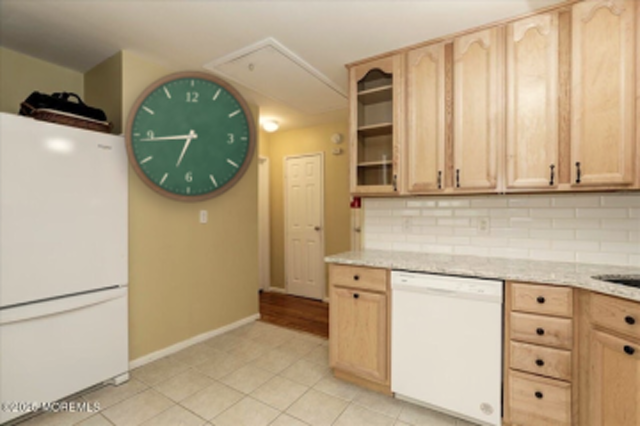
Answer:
6:44
